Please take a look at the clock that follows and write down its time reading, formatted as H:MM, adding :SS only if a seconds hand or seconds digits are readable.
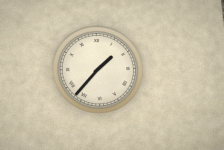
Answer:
1:37
